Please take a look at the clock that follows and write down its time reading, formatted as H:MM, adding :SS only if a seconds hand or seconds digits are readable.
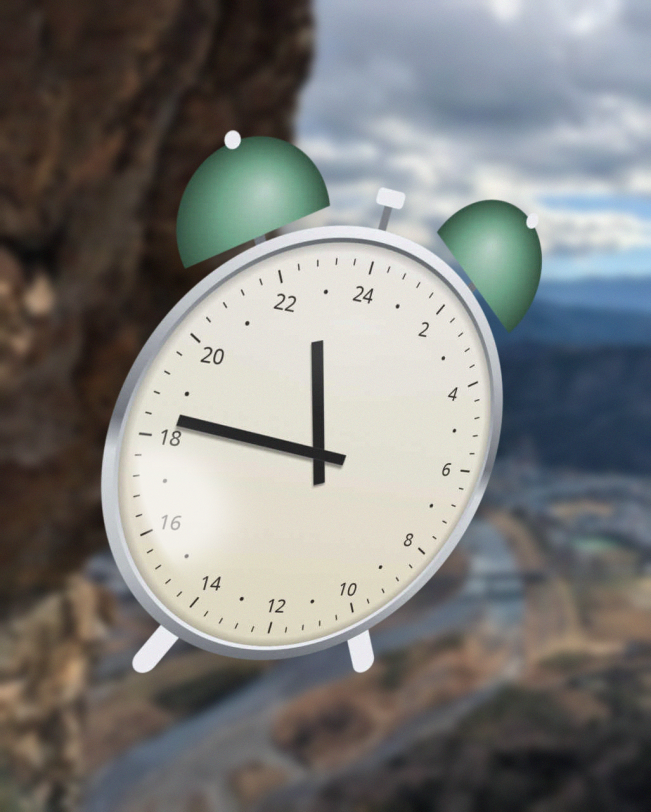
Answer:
22:46
